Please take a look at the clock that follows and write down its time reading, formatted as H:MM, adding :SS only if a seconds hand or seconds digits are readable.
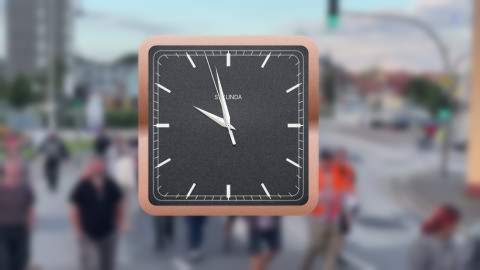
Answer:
9:57:57
